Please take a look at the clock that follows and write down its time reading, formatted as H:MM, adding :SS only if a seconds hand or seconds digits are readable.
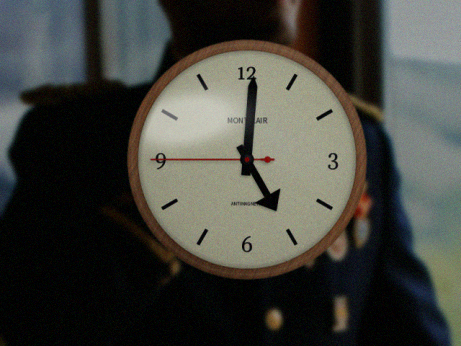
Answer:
5:00:45
